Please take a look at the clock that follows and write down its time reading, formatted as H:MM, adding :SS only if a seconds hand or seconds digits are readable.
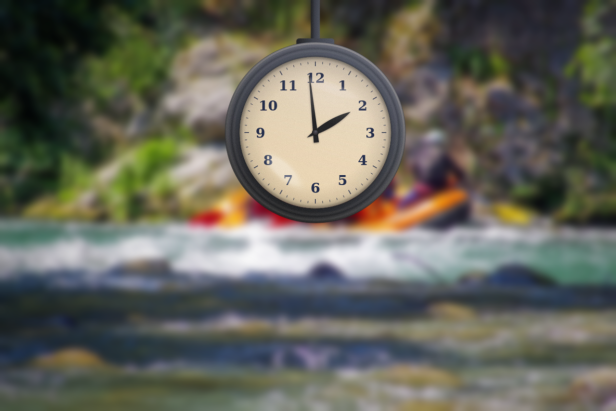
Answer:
1:59
